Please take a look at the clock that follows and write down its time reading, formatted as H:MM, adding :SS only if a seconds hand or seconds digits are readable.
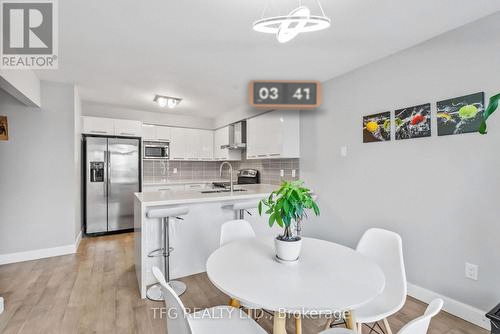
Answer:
3:41
